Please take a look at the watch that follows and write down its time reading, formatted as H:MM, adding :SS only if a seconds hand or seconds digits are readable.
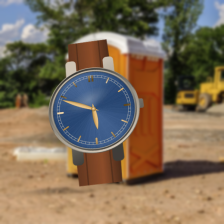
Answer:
5:49
